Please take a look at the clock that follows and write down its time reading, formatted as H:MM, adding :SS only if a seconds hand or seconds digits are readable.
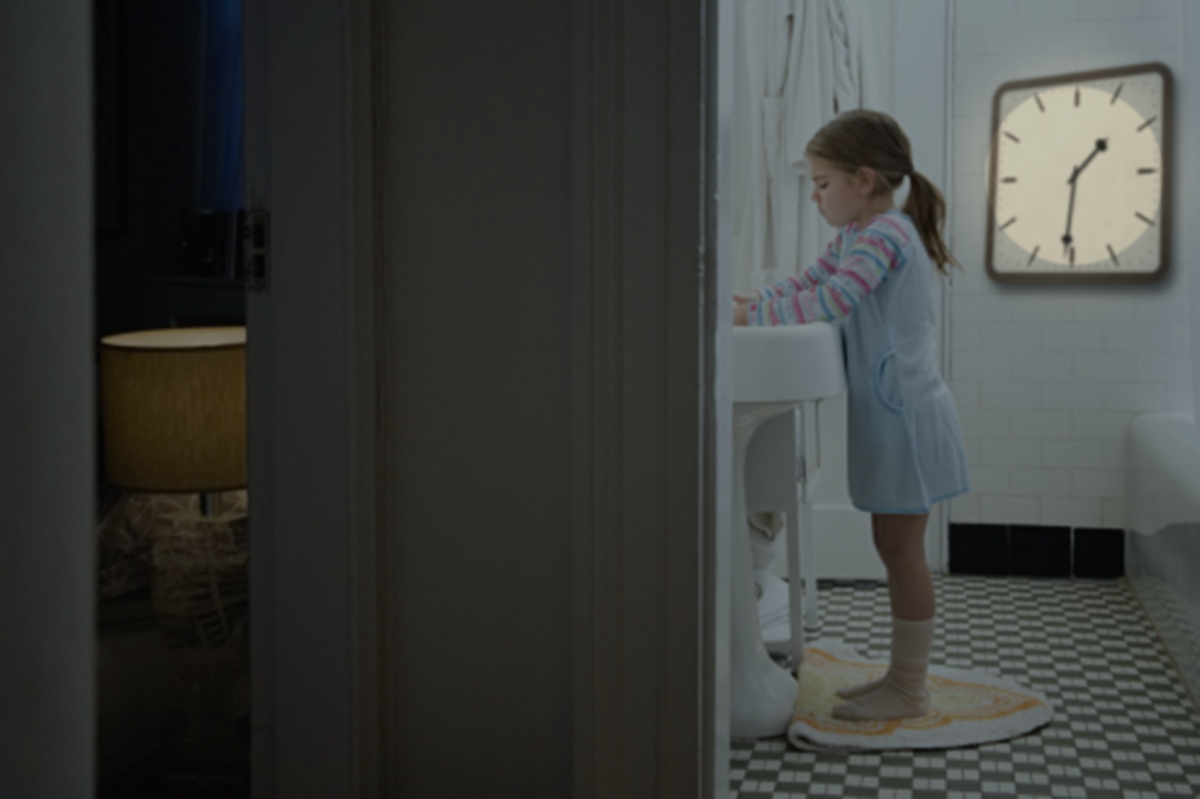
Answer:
1:31
